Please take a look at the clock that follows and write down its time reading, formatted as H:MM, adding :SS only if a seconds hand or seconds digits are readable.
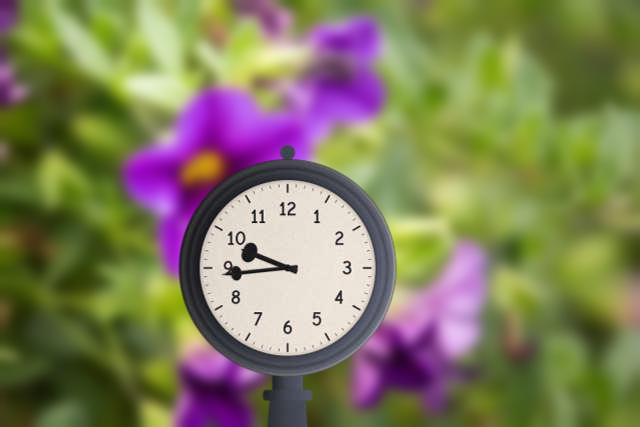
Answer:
9:44
